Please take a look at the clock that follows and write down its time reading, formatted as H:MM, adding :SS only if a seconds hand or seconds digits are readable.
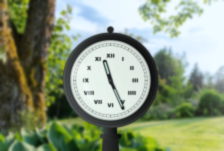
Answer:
11:26
